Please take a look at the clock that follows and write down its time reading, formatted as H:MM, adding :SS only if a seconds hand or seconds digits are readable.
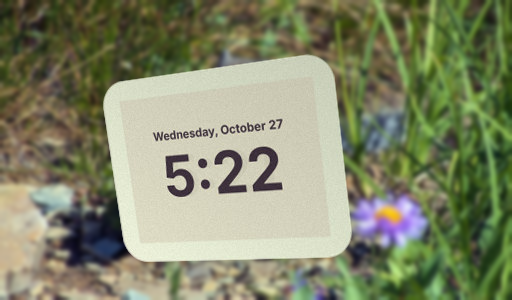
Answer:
5:22
